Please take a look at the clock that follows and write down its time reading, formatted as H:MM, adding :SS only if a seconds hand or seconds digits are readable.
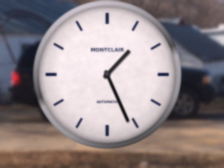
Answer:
1:26
